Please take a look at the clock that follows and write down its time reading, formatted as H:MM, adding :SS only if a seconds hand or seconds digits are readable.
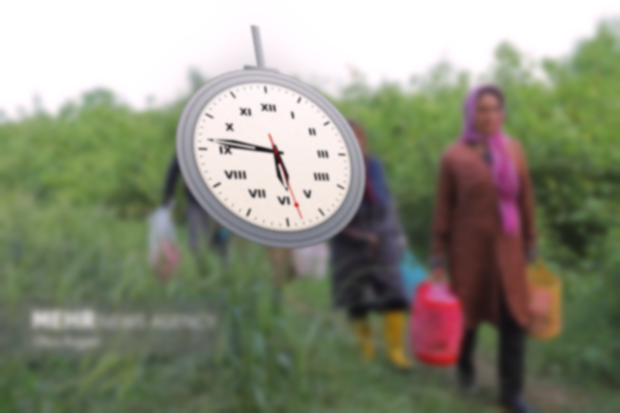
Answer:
5:46:28
